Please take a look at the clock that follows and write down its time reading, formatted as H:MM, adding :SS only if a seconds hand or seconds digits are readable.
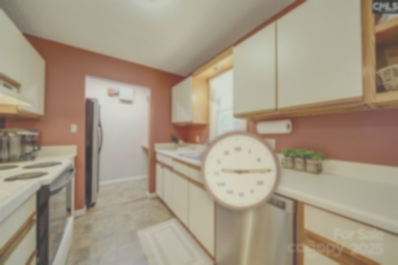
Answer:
9:15
